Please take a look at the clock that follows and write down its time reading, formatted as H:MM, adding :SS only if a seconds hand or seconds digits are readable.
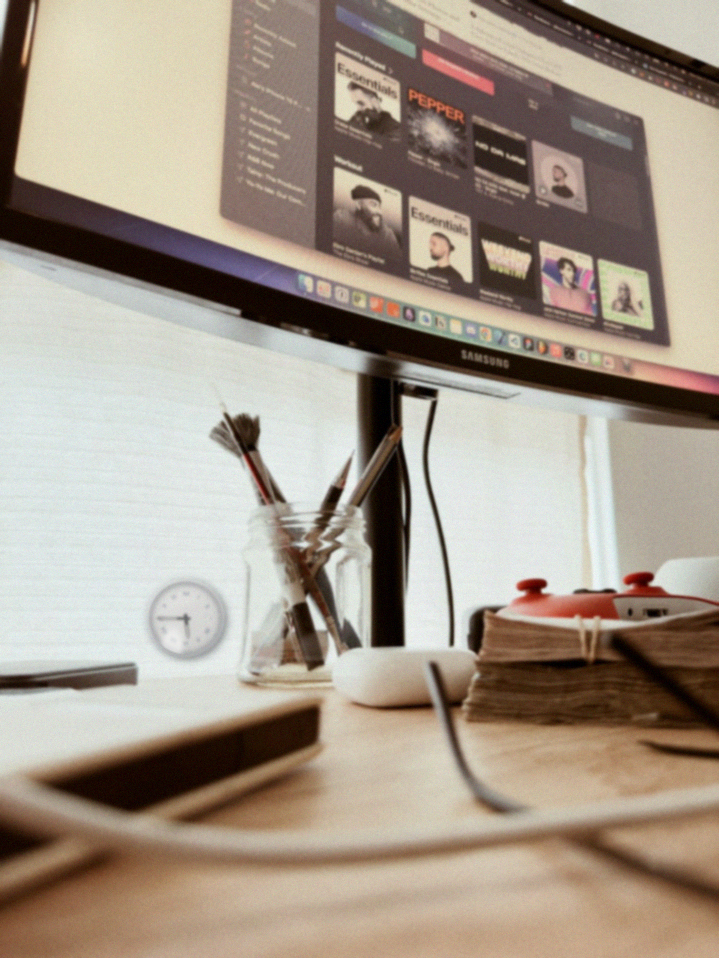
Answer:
5:45
